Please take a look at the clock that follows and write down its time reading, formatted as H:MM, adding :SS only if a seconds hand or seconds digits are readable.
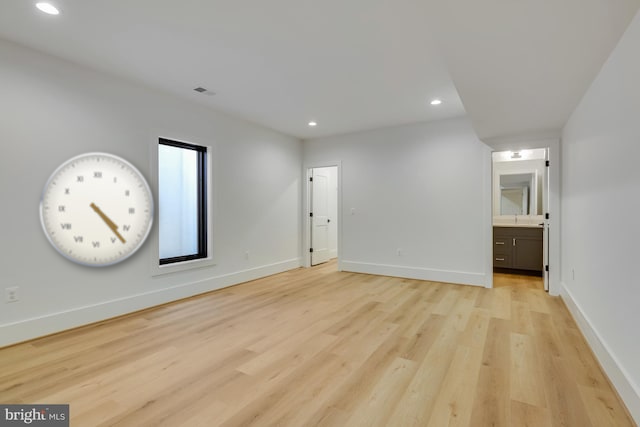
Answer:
4:23
